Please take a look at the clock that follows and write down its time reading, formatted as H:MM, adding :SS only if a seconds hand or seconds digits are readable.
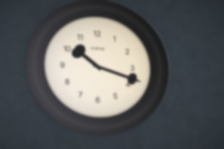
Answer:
10:18
